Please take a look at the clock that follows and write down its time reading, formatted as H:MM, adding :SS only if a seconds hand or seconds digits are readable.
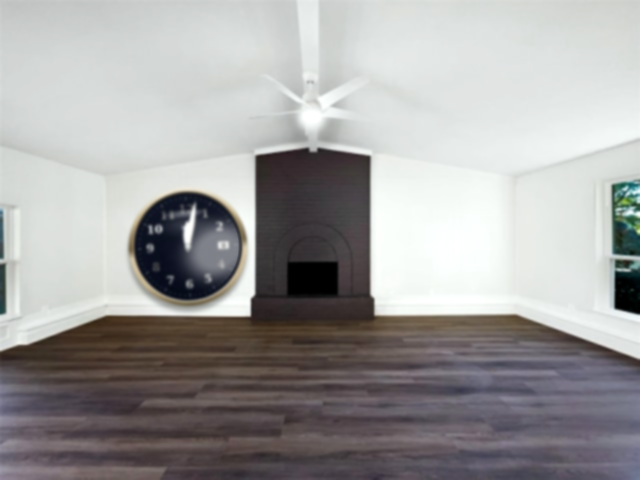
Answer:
12:02
